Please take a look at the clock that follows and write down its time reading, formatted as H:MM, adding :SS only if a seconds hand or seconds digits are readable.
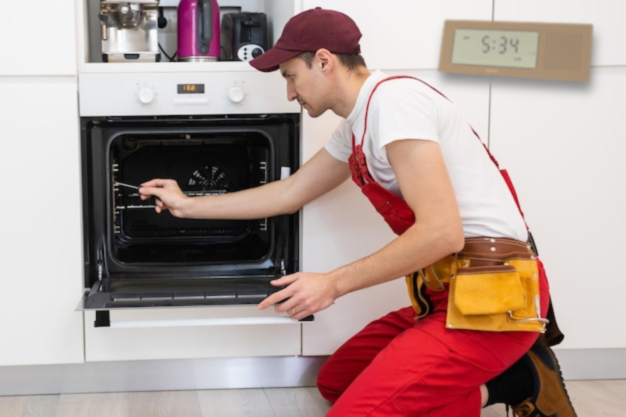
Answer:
5:34
